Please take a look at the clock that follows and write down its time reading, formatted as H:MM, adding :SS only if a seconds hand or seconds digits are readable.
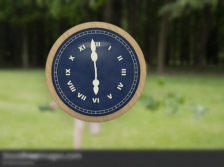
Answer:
5:59
